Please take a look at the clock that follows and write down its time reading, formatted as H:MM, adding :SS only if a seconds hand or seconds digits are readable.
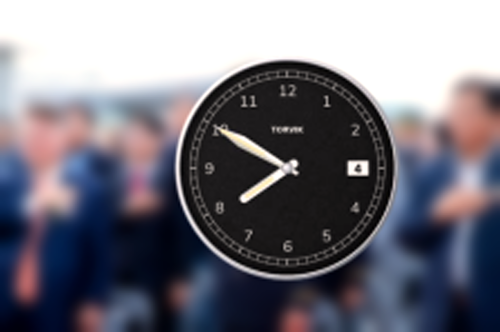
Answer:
7:50
